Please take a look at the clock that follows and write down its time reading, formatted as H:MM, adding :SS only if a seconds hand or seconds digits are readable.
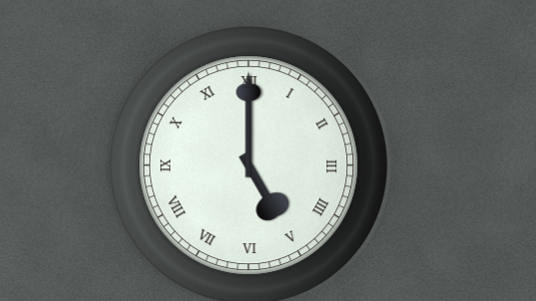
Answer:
5:00
